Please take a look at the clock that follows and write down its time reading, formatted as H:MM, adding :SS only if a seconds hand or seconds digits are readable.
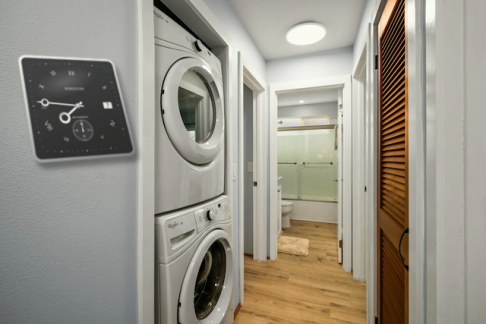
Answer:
7:46
